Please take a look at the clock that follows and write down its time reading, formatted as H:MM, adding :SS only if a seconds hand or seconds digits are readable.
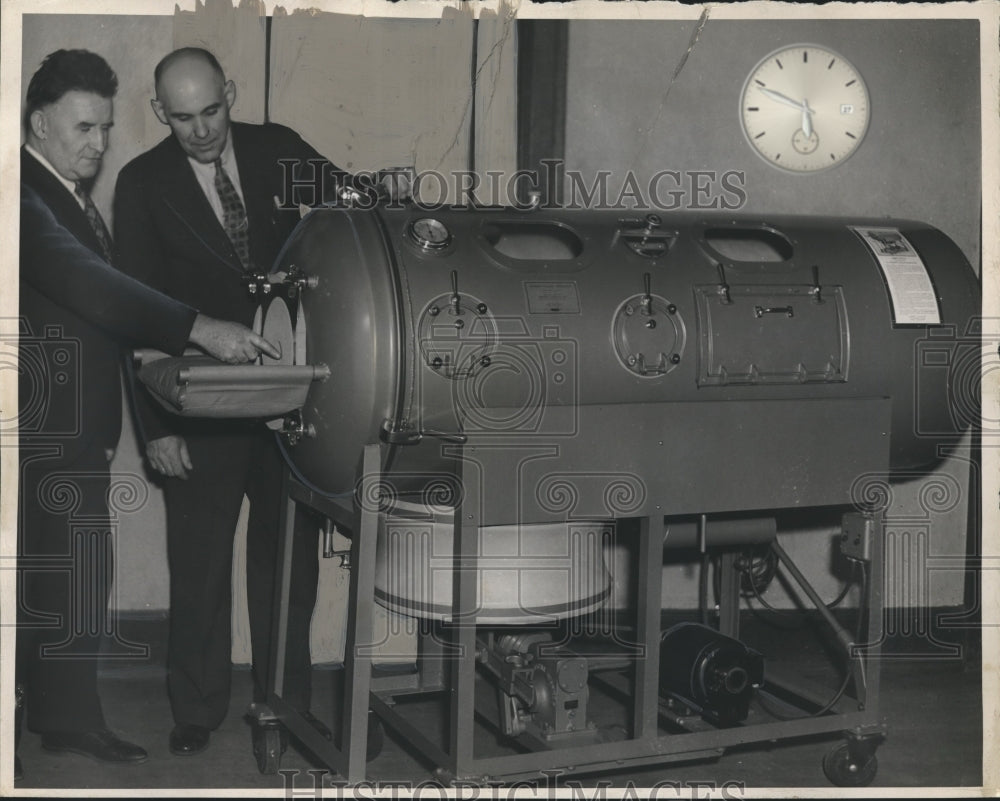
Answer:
5:49
